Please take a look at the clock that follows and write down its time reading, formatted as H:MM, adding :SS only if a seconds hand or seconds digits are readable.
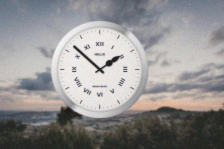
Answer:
1:52
